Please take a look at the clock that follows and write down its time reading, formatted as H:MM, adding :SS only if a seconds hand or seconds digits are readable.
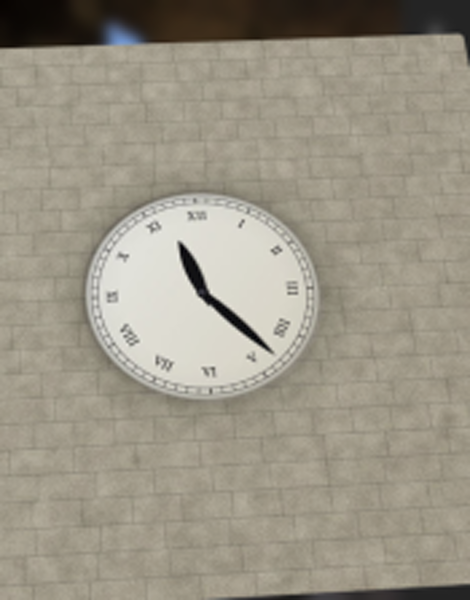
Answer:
11:23
